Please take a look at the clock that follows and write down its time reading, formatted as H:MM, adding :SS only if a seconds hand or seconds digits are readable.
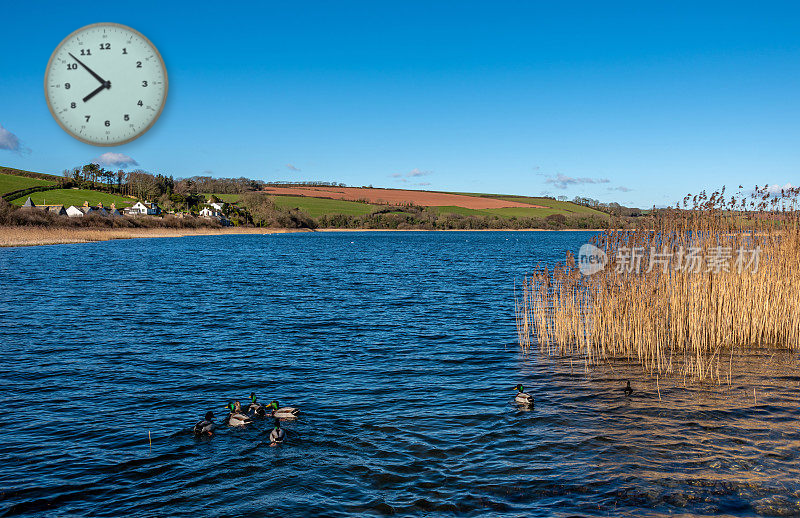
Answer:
7:52
